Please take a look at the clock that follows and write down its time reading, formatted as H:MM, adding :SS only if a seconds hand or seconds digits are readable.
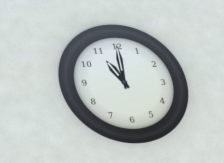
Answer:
11:00
